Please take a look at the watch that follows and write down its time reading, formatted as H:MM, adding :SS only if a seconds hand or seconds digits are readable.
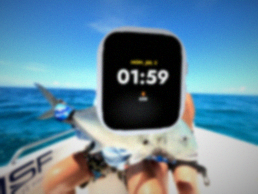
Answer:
1:59
